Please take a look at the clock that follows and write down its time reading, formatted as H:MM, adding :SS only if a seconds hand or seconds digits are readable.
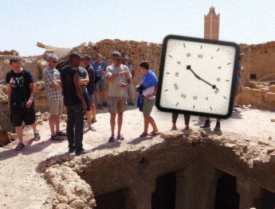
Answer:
10:19
